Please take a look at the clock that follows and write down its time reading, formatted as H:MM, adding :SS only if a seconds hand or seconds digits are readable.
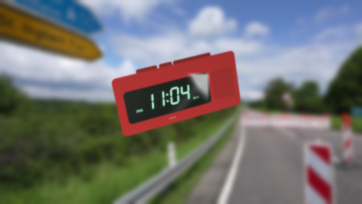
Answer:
11:04
